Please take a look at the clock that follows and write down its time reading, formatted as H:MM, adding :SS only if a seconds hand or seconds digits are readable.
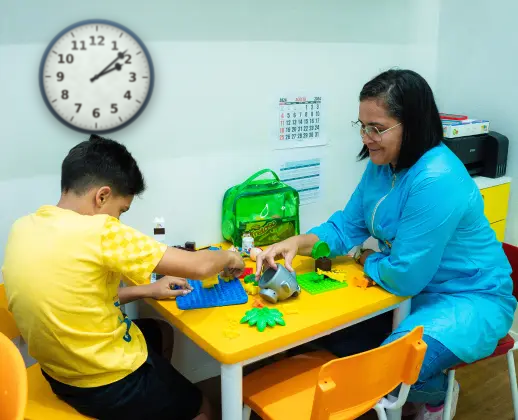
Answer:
2:08
